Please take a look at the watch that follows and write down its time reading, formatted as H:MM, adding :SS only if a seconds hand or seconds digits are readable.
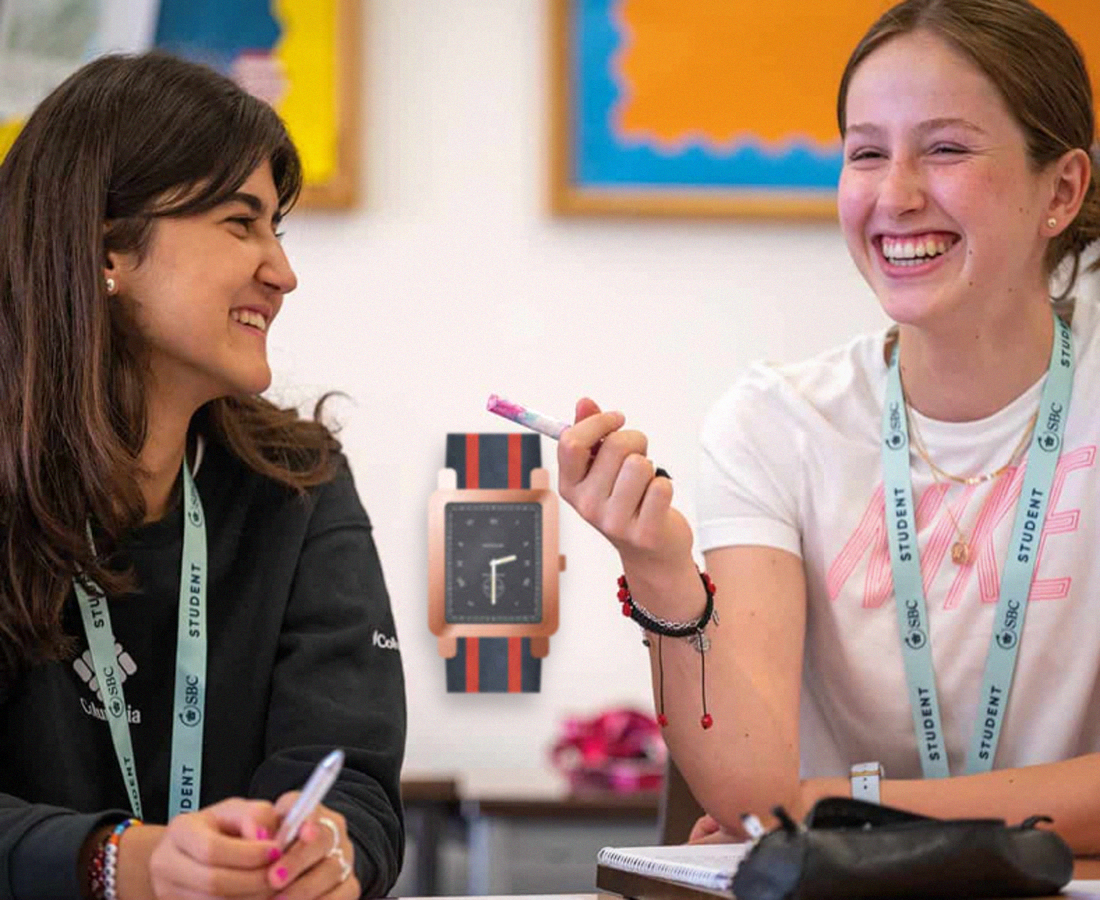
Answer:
2:30
